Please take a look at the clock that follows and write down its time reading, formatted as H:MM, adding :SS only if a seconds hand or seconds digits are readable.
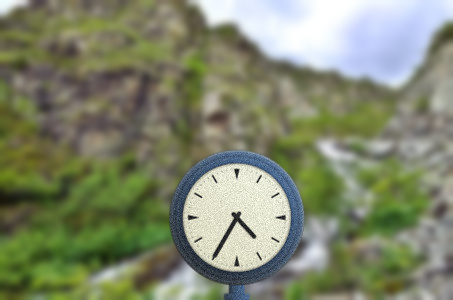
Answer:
4:35
